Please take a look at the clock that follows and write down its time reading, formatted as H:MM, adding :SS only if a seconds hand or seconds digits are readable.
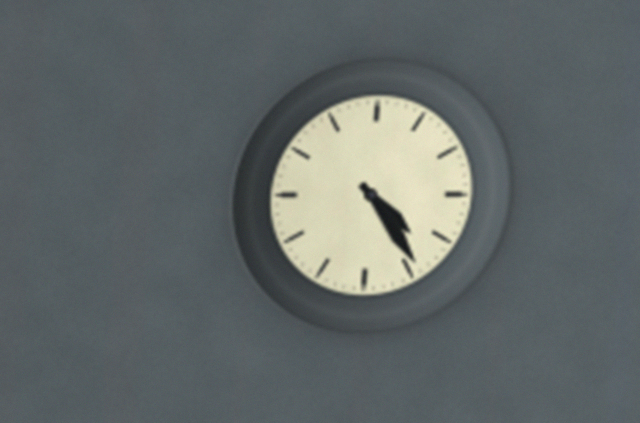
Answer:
4:24
